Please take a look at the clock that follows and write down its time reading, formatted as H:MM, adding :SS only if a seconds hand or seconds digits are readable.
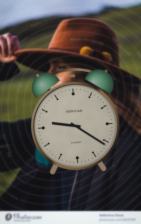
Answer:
9:21
